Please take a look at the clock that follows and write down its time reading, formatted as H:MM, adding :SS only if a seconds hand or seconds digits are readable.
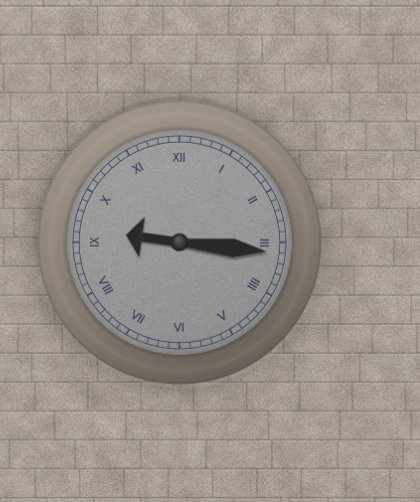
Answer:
9:16
